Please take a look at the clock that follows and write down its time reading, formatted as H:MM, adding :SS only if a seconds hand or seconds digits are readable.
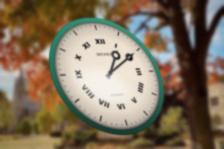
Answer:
1:10
